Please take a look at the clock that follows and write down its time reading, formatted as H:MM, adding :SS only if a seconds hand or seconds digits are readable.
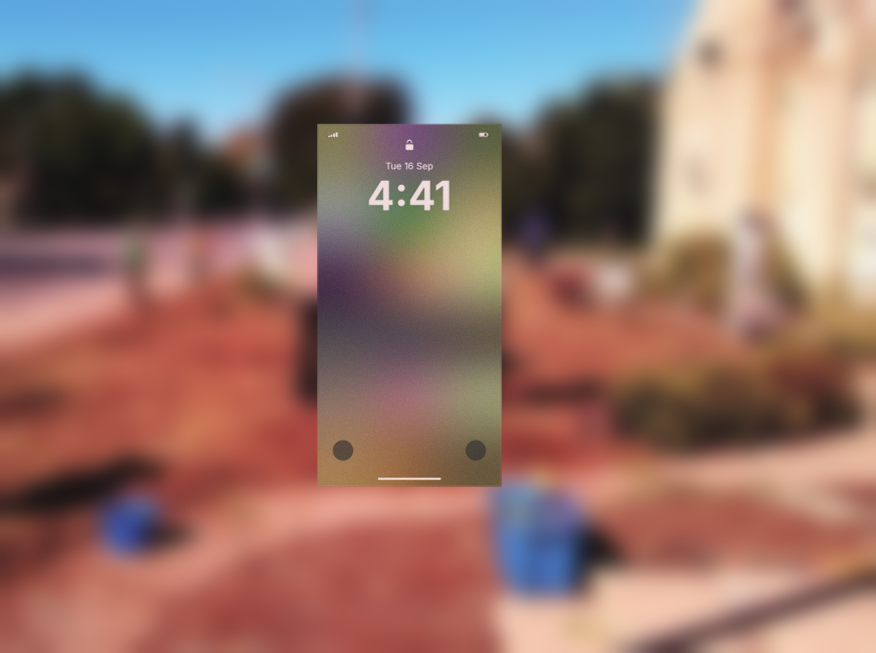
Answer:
4:41
